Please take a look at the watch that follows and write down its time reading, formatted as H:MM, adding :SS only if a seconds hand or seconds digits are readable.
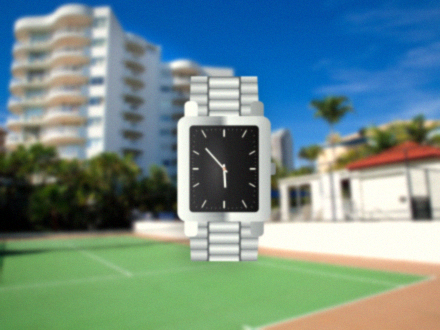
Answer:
5:53
